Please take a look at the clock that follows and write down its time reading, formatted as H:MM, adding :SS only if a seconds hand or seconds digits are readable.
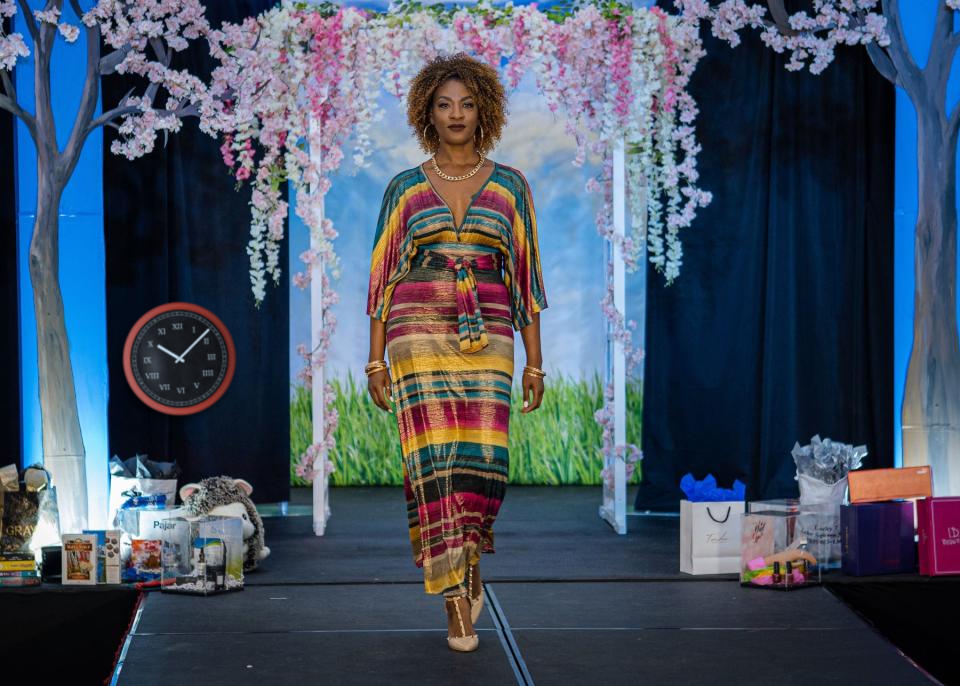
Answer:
10:08
